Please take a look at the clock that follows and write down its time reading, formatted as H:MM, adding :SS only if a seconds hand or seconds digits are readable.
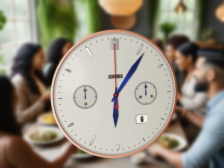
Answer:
6:06
